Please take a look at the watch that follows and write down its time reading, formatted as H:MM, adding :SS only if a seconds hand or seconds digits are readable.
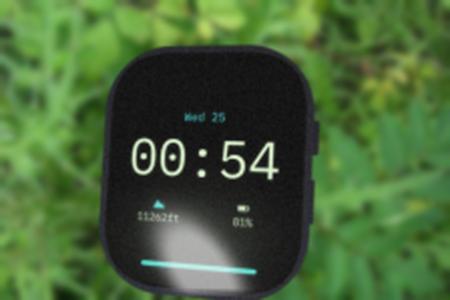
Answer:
0:54
